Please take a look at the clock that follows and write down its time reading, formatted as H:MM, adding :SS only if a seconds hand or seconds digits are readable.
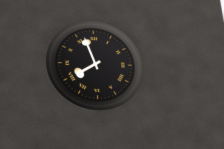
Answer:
7:57
